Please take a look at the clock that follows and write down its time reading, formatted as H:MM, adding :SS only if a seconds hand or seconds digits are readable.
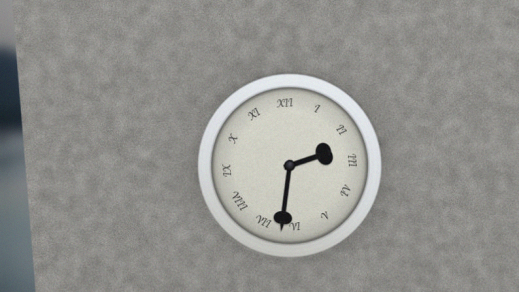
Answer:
2:32
